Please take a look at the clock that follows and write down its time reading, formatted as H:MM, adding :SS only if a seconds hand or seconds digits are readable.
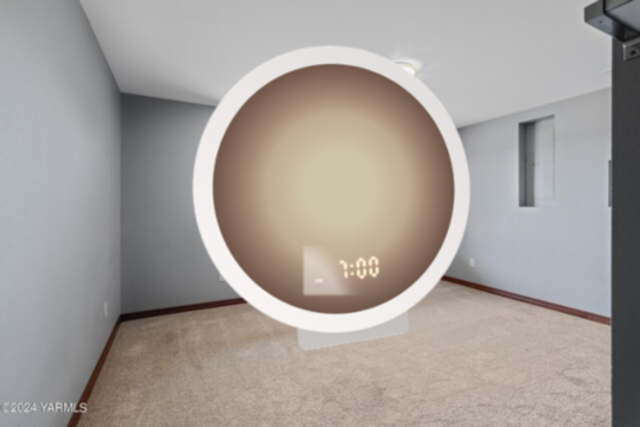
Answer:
7:00
